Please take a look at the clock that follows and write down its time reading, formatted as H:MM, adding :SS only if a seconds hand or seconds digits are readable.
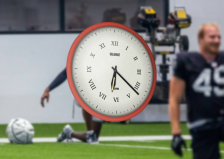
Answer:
6:22
